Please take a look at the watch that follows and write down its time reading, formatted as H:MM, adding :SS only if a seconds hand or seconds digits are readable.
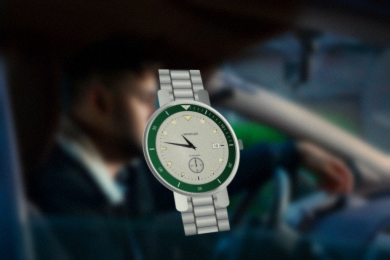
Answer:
10:47
